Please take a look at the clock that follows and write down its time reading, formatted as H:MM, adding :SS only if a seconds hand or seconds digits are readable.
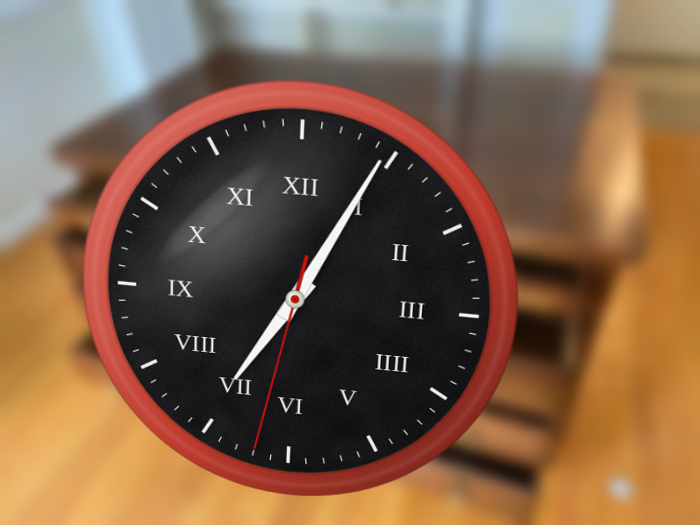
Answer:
7:04:32
